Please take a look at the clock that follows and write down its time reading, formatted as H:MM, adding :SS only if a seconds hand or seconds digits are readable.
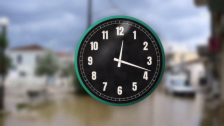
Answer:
12:18
